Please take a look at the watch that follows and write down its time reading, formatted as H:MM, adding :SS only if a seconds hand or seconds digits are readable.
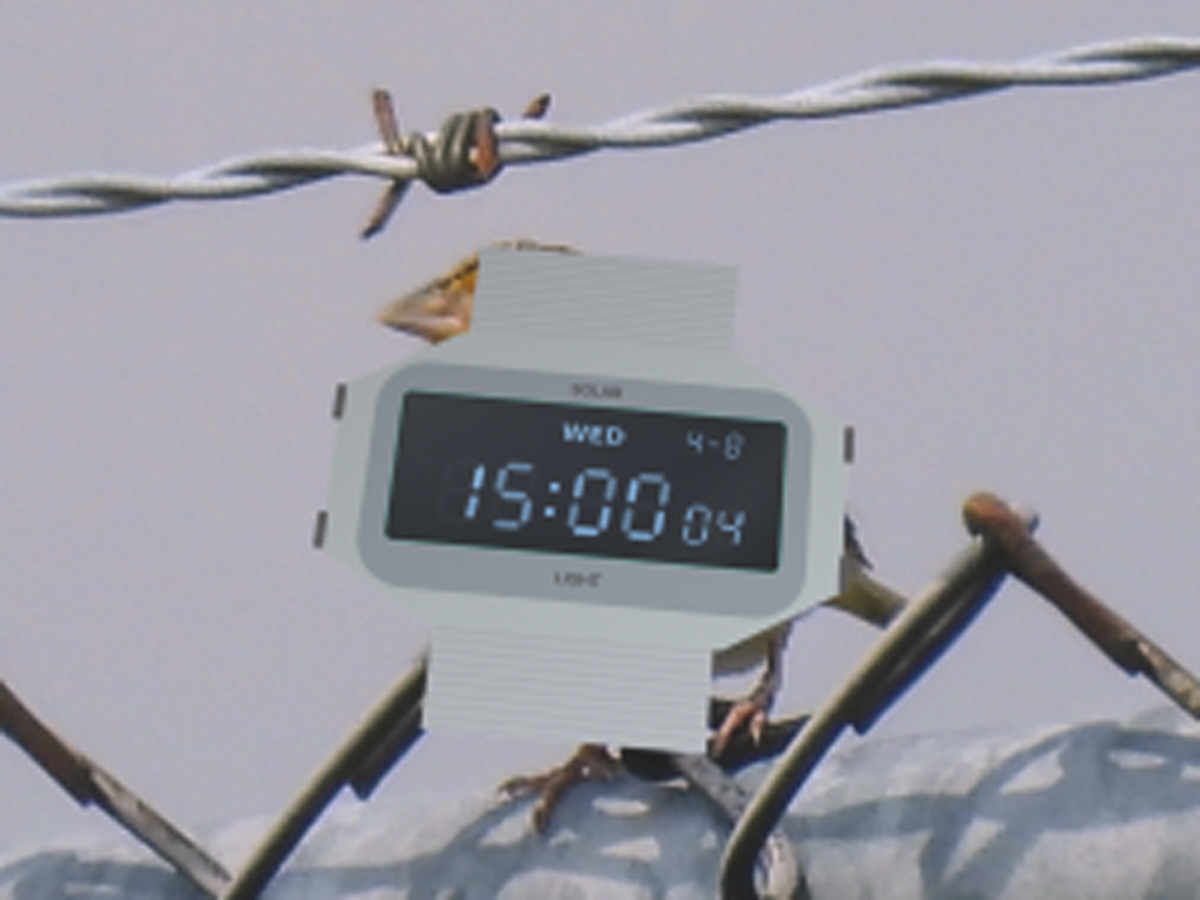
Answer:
15:00:04
